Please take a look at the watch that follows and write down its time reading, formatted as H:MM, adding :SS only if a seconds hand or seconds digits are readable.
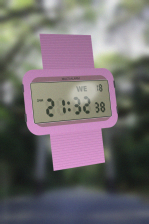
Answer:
21:32:38
